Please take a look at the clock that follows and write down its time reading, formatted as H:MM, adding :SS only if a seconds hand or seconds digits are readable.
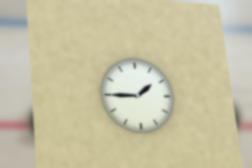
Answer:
1:45
